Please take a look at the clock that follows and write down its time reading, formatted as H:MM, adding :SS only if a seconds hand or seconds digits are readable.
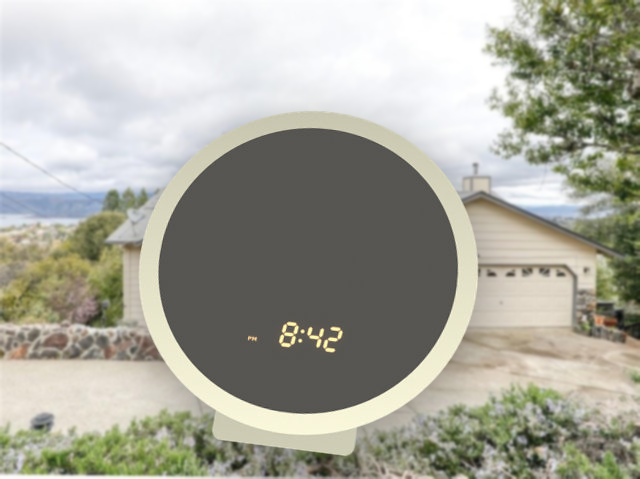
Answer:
8:42
